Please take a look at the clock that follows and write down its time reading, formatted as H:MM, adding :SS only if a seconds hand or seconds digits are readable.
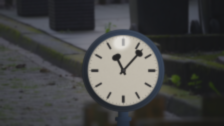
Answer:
11:07
